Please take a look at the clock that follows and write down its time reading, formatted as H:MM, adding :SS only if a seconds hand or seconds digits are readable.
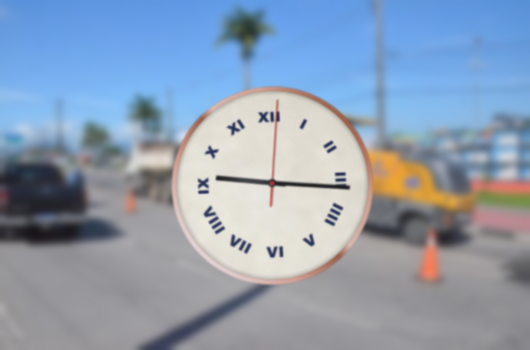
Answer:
9:16:01
